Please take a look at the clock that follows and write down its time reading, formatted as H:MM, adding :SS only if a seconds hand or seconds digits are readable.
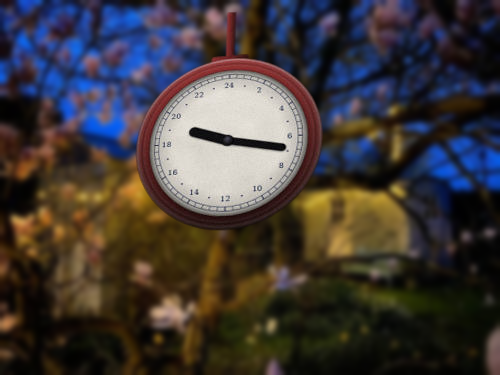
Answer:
19:17
